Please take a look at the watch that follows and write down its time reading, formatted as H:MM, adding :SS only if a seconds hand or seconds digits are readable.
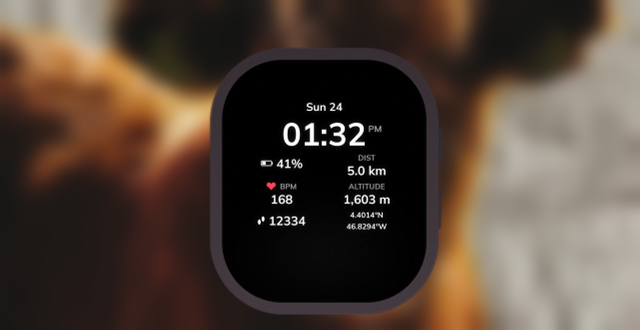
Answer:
1:32
